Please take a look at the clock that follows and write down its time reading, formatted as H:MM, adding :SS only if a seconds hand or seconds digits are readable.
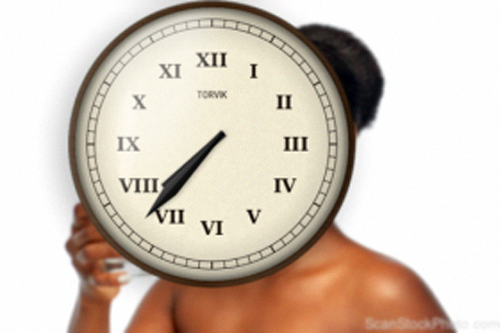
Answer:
7:37
